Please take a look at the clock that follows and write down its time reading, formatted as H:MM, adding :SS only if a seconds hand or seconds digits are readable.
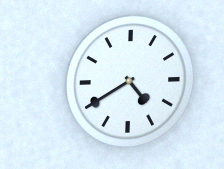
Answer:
4:40
